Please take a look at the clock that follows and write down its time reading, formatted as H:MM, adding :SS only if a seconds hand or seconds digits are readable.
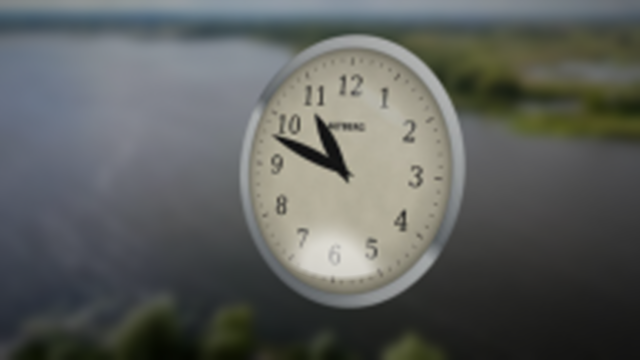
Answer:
10:48
